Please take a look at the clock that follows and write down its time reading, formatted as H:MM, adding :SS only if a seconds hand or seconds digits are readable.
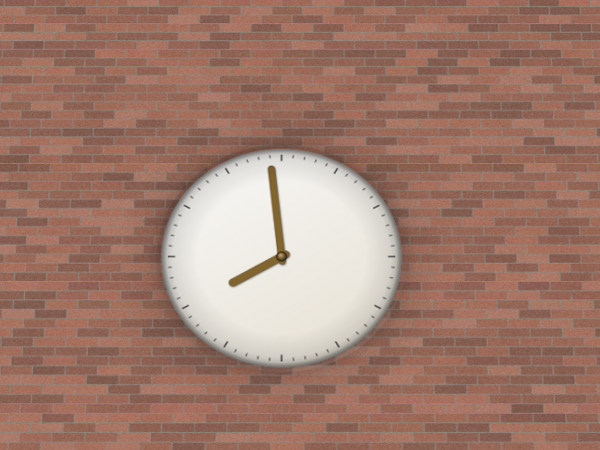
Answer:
7:59
